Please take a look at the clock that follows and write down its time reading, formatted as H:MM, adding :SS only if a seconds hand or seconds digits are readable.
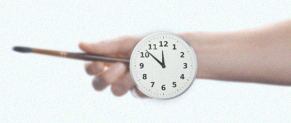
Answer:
11:52
